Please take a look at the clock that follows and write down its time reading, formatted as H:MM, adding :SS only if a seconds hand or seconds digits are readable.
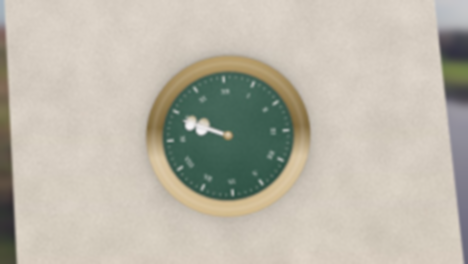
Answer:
9:49
